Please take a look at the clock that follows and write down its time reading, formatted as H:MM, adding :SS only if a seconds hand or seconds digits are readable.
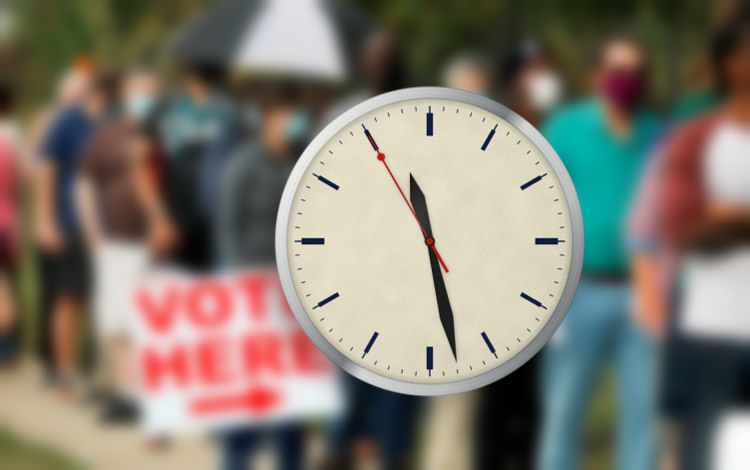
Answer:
11:27:55
